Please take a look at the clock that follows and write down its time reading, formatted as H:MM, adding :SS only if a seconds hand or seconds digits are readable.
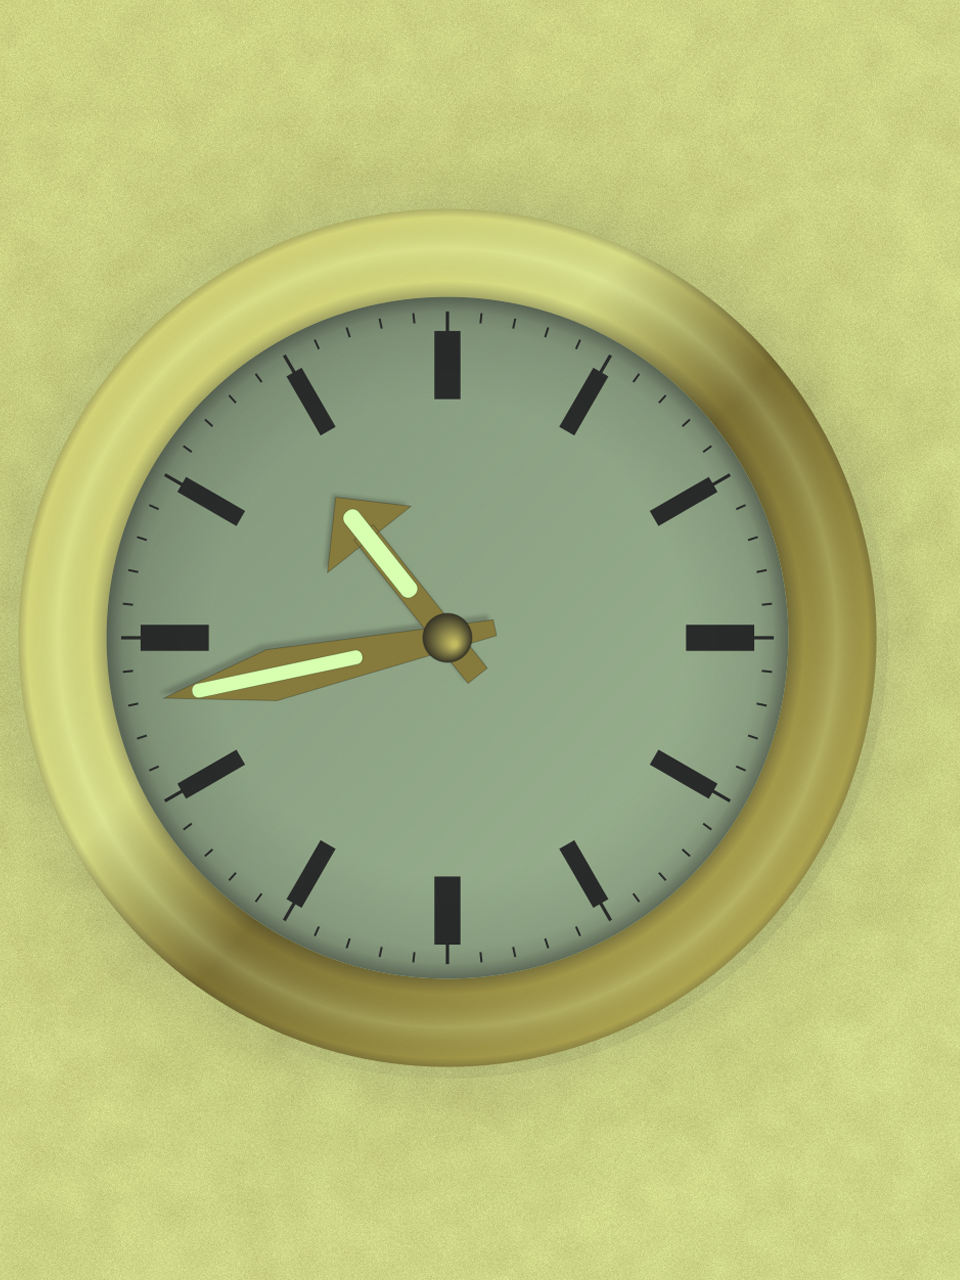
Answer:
10:43
